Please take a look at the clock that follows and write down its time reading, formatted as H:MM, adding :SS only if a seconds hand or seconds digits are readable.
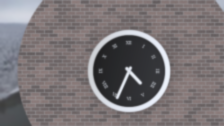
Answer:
4:34
